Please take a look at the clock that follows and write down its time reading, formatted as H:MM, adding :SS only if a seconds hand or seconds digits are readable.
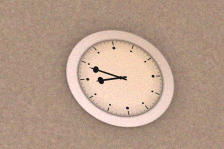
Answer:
8:49
